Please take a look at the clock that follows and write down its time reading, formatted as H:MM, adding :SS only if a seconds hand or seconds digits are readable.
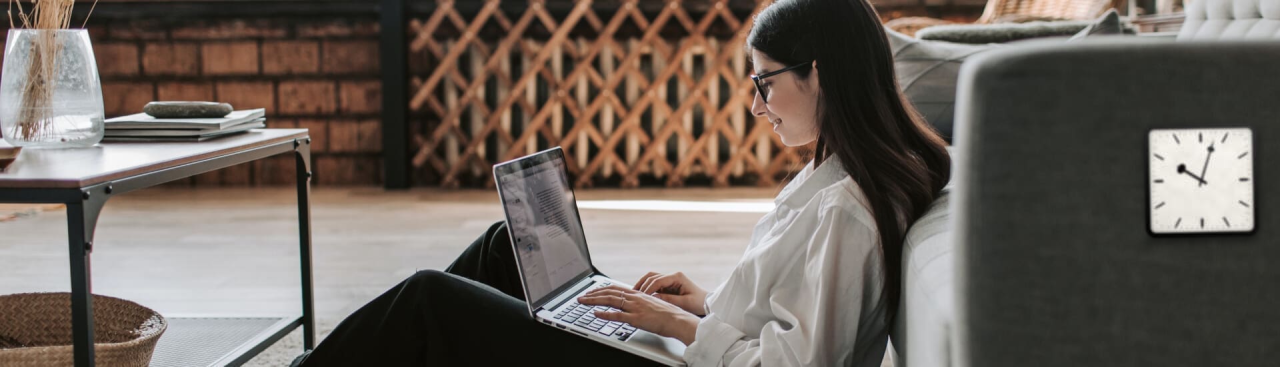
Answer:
10:03
